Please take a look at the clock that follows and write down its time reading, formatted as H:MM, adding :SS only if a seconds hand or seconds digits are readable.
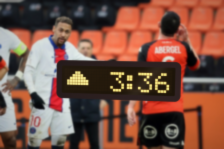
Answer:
3:36
